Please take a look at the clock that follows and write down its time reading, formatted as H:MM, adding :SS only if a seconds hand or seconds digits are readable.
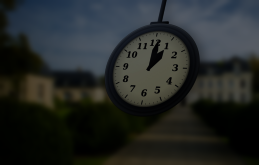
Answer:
1:01
